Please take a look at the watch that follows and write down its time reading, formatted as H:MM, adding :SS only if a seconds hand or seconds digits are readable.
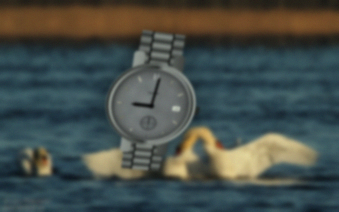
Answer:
9:01
